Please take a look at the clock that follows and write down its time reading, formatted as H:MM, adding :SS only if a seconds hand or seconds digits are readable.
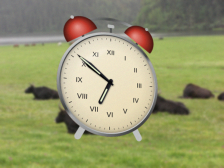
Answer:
6:51
